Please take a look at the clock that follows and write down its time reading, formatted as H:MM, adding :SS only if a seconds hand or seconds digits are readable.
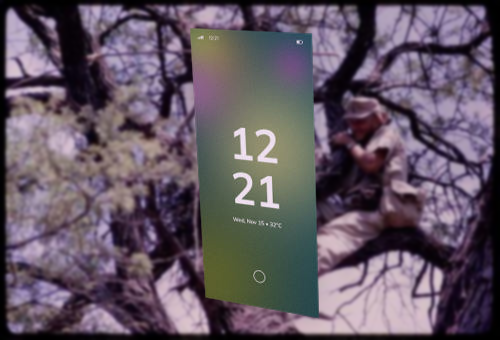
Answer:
12:21
